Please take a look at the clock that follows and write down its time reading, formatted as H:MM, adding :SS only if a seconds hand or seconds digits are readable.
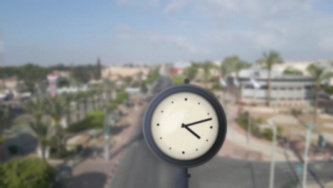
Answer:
4:12
